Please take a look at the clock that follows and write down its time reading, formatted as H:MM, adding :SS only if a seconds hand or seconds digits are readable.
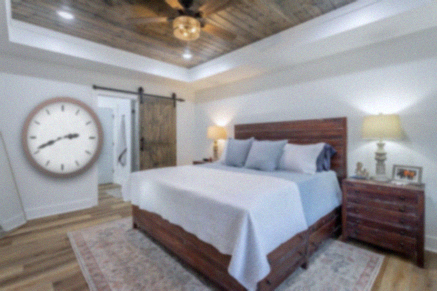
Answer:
2:41
